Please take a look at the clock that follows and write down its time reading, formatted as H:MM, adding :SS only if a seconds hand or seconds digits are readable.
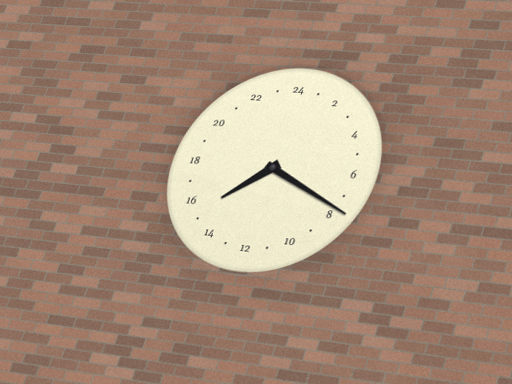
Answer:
15:19
